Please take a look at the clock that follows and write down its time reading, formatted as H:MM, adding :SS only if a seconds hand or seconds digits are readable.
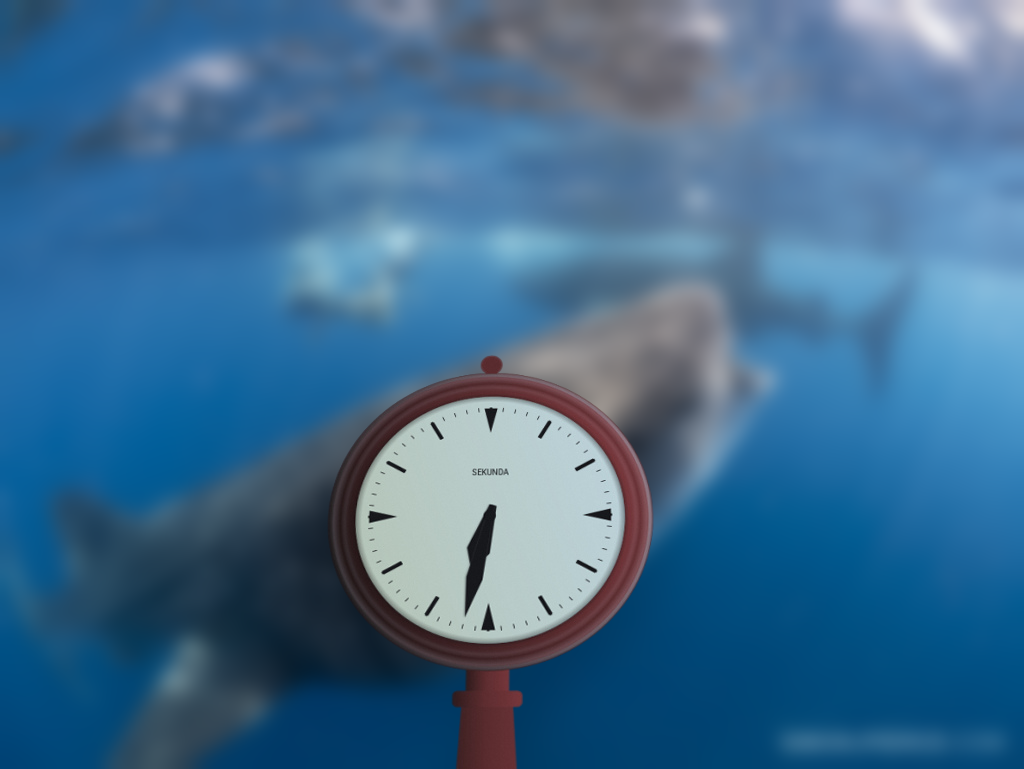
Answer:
6:32
